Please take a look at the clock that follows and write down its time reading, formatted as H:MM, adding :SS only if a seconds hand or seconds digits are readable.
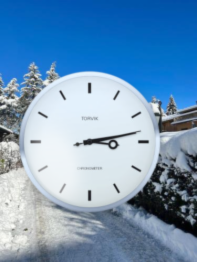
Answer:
3:13:13
